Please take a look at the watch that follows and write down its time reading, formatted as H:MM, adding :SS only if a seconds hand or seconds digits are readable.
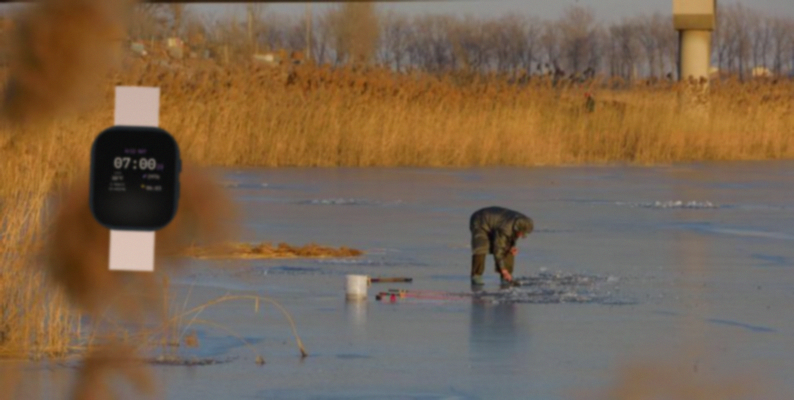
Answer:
7:00
